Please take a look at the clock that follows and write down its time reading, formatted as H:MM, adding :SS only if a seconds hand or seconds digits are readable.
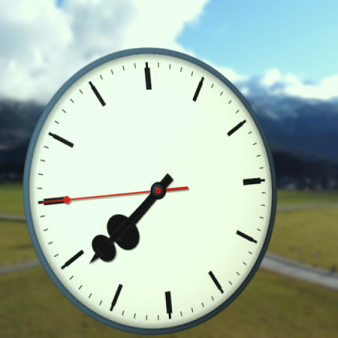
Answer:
7:38:45
